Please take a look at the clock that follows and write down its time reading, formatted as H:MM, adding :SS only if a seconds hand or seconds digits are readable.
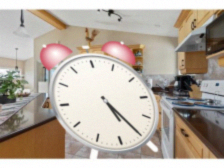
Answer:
5:25
